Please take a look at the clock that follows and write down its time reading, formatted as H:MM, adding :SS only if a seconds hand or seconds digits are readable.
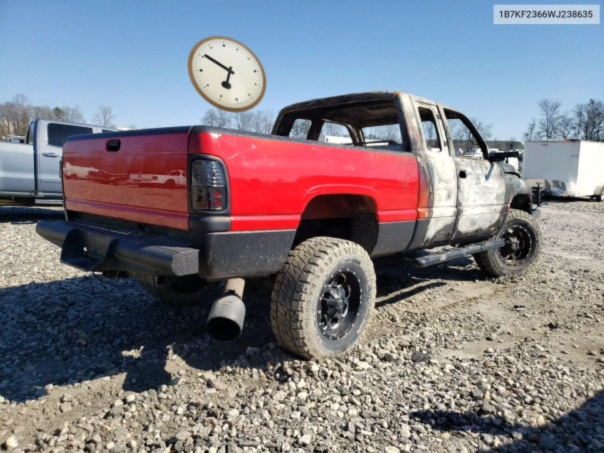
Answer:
6:51
